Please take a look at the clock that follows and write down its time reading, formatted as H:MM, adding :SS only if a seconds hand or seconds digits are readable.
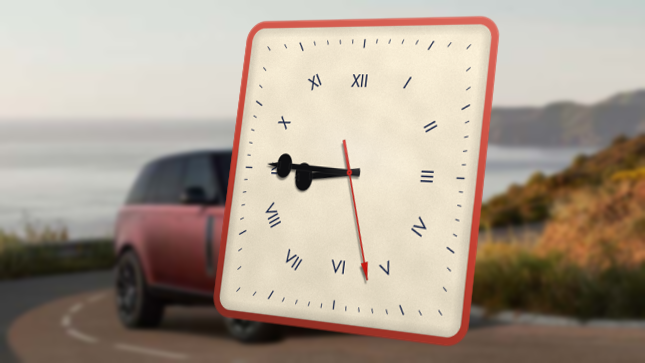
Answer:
8:45:27
